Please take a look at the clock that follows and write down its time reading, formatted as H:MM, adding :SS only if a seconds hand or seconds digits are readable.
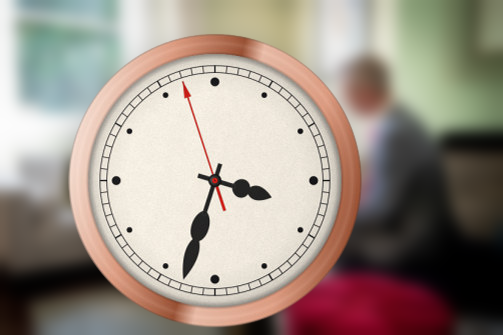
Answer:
3:32:57
